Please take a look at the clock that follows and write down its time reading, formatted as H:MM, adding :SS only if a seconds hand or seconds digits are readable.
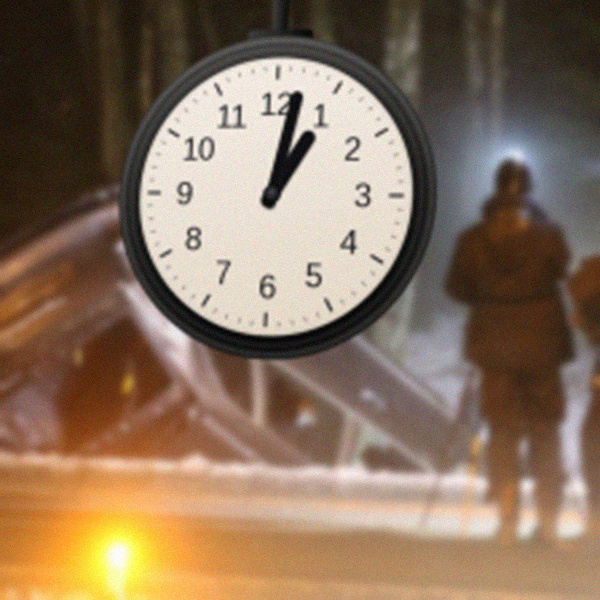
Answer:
1:02
